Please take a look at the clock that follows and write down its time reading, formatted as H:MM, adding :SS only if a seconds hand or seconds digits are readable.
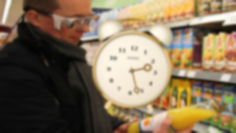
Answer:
2:27
